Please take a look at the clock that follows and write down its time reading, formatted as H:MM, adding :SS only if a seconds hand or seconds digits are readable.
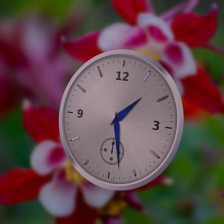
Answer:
1:28
